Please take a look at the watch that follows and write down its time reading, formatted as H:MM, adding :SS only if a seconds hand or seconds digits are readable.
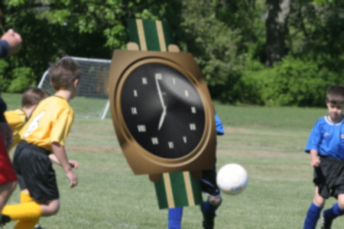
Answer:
6:59
